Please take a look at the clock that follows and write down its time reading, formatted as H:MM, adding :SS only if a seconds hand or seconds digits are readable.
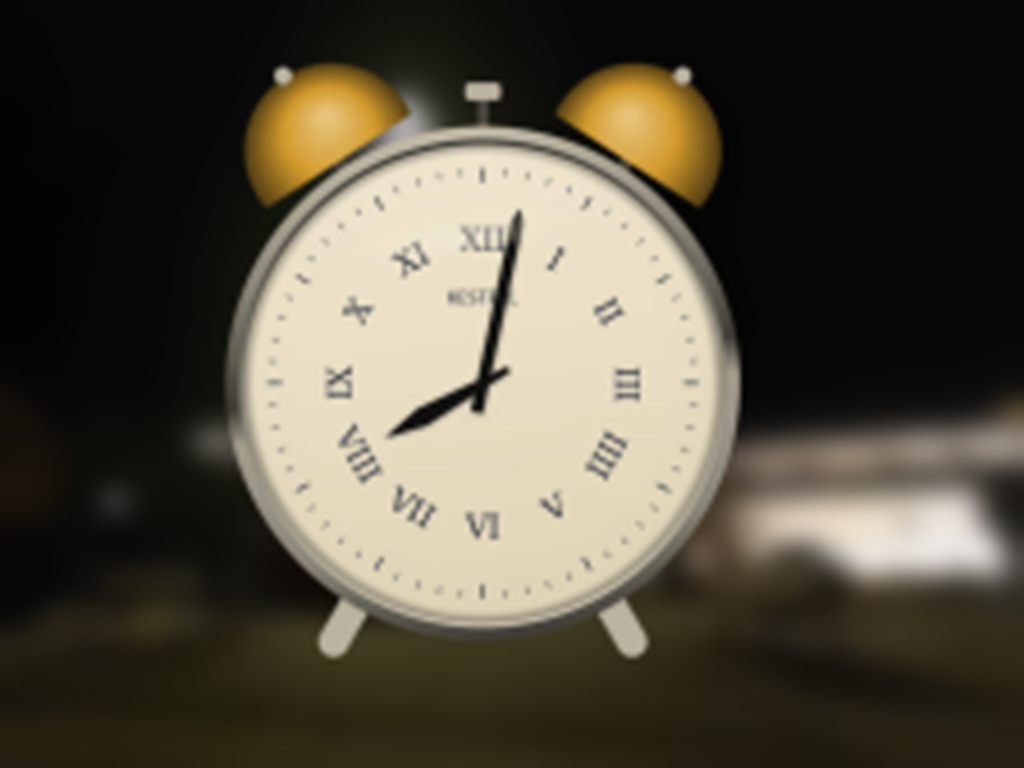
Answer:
8:02
